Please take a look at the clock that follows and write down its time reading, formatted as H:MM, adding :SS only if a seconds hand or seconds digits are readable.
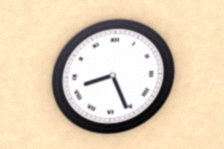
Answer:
8:26
